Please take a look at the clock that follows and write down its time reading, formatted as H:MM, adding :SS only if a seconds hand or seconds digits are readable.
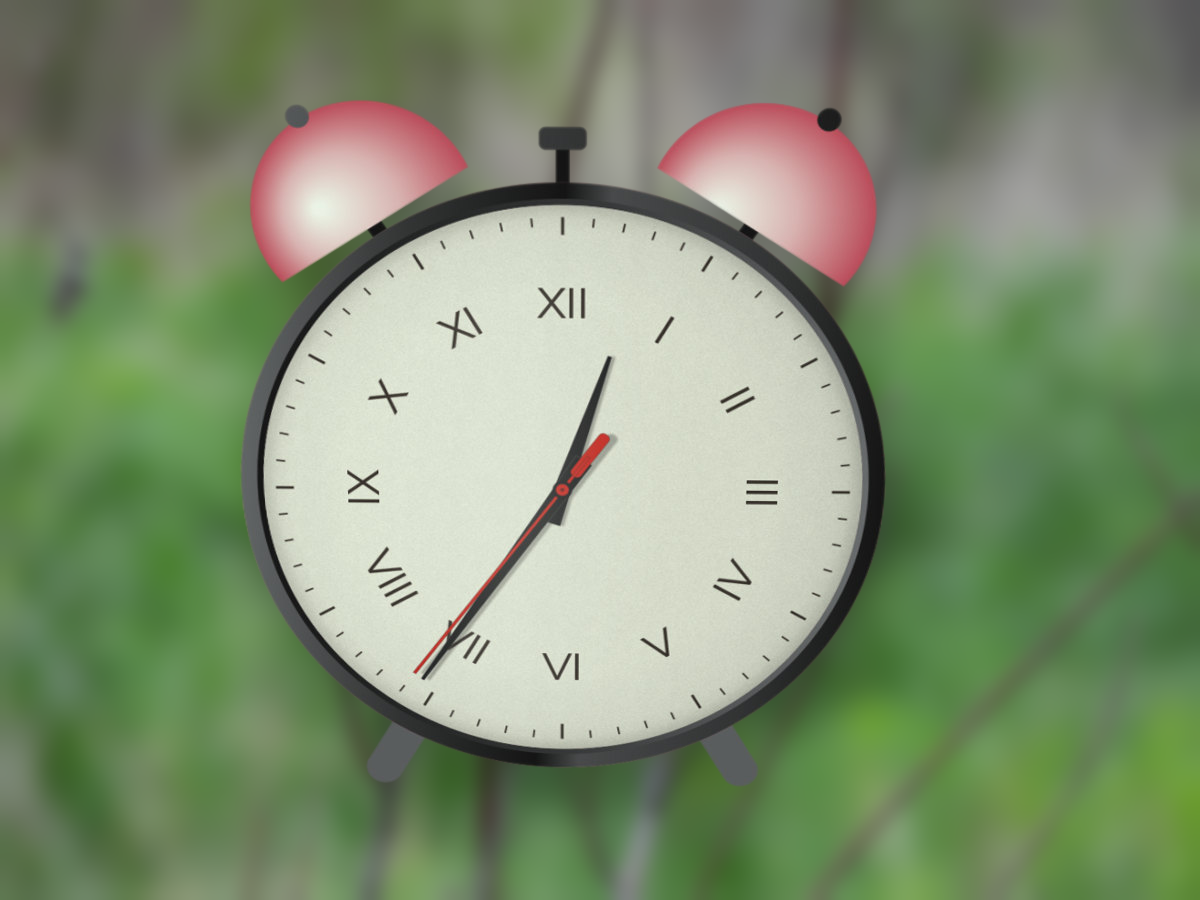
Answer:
12:35:36
